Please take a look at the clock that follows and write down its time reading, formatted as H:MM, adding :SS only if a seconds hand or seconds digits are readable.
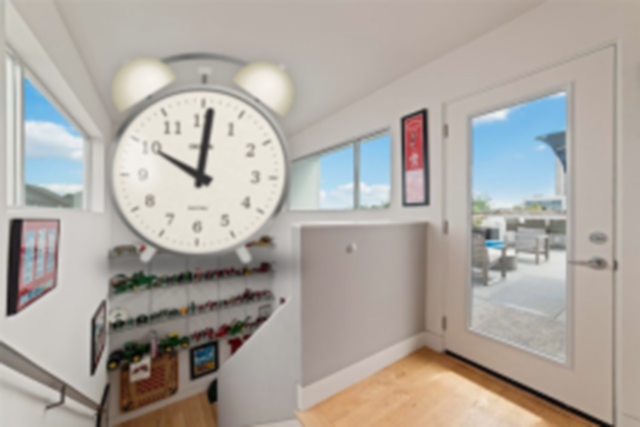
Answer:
10:01
